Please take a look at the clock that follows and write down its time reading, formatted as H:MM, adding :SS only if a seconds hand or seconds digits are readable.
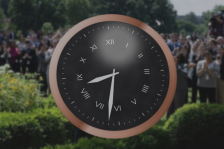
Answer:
8:32
